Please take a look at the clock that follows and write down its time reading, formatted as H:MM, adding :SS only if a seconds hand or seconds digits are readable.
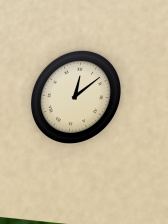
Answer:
12:08
